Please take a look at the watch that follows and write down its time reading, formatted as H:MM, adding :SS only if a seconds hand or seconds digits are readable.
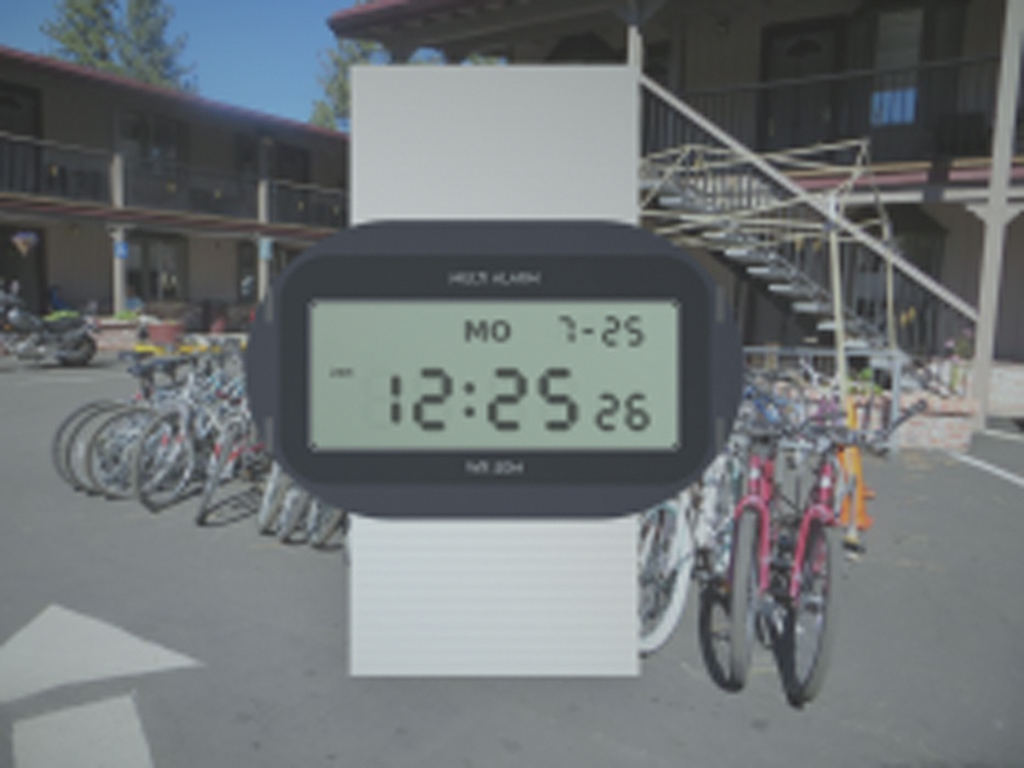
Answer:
12:25:26
